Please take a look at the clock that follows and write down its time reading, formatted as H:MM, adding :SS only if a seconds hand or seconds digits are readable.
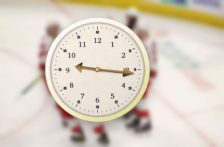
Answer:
9:16
